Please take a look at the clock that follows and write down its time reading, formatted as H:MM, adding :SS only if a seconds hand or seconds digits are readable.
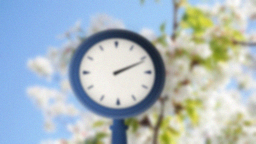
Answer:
2:11
